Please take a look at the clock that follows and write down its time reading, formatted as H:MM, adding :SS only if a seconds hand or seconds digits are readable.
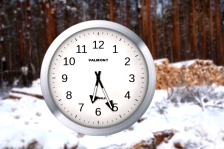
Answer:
6:26
